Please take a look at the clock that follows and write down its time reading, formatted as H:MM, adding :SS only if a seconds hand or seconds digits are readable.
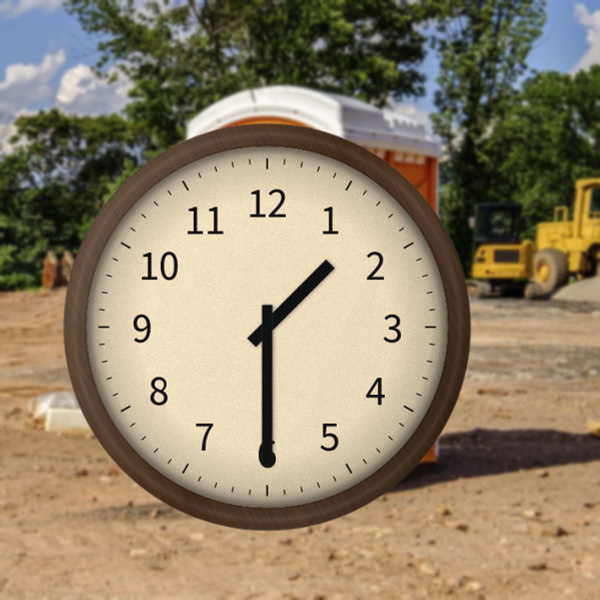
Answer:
1:30
